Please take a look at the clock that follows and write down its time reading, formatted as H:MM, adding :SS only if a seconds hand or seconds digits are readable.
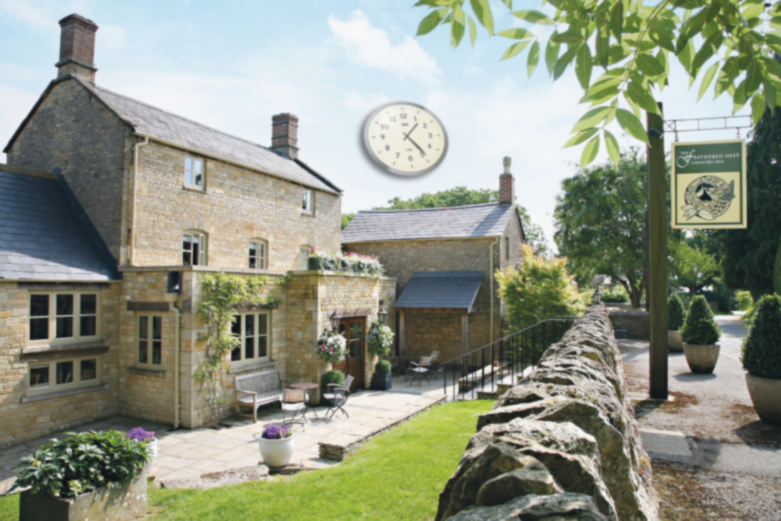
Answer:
1:24
